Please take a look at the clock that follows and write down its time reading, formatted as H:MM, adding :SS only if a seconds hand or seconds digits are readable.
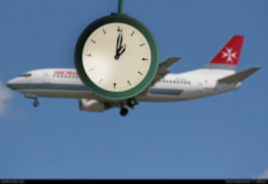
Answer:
1:01
